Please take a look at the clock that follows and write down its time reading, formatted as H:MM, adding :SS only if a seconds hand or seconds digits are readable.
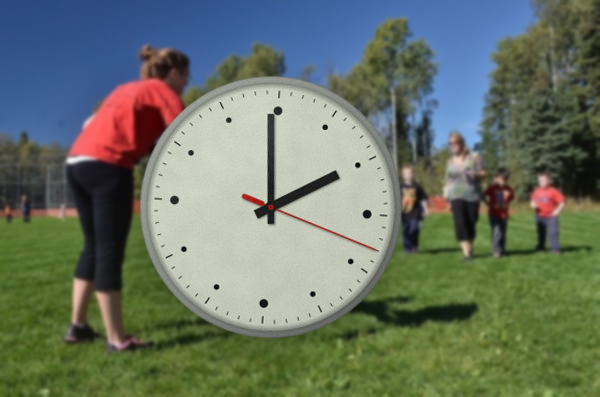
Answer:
1:59:18
